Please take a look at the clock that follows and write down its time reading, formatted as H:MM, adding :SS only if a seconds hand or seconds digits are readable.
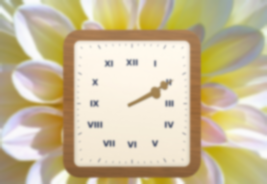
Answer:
2:10
